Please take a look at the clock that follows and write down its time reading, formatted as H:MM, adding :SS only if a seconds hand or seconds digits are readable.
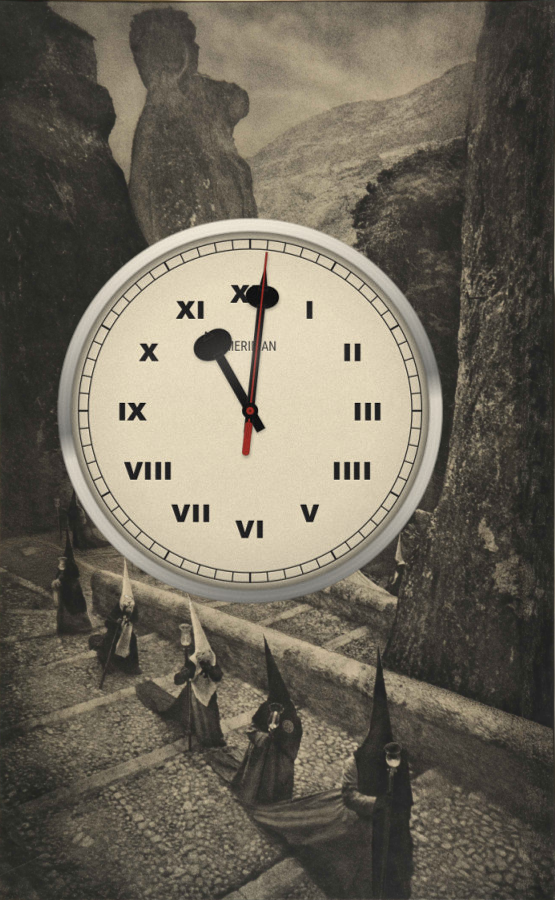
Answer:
11:01:01
